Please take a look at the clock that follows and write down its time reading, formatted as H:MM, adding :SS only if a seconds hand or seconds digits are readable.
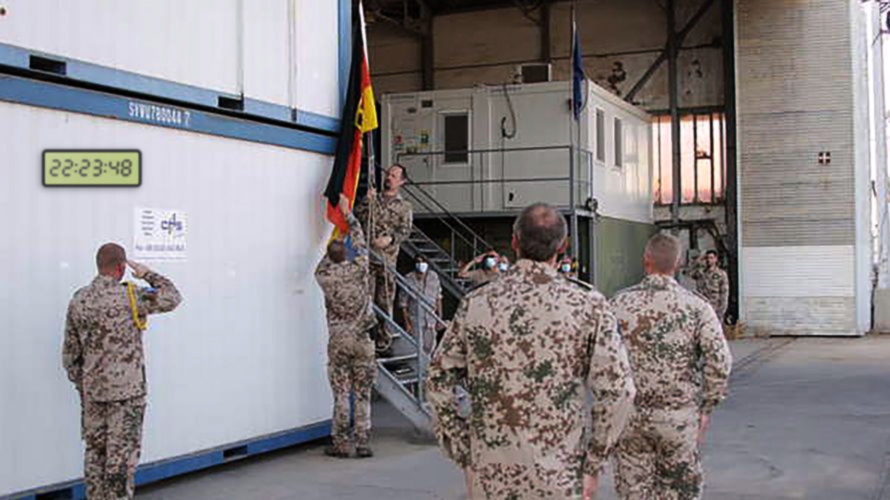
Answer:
22:23:48
